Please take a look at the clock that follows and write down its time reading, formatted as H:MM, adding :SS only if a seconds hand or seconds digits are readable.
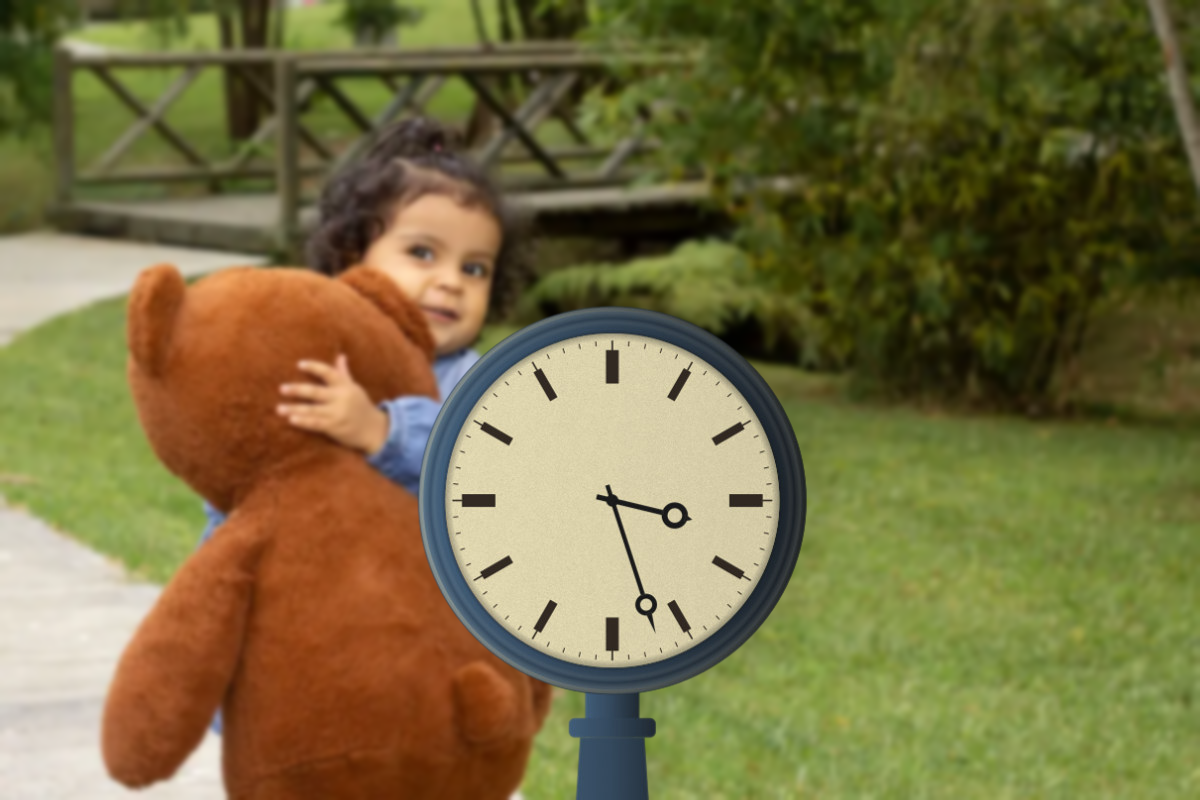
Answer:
3:27
